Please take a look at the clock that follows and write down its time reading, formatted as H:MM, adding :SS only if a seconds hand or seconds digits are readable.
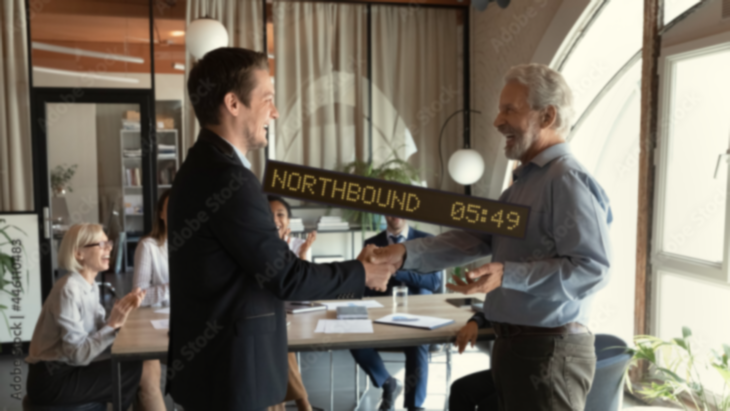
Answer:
5:49
